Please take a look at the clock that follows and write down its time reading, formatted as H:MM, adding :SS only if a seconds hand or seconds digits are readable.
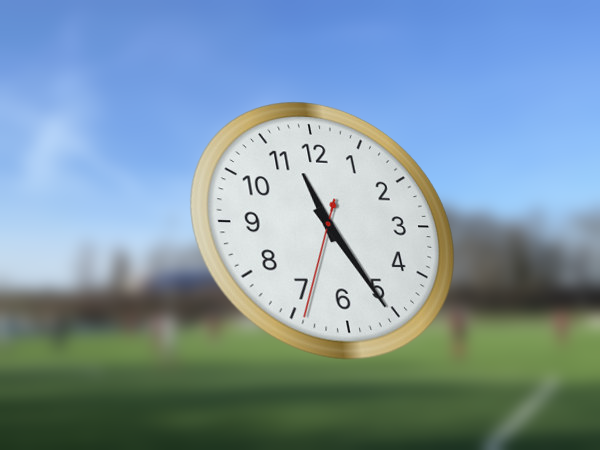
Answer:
11:25:34
